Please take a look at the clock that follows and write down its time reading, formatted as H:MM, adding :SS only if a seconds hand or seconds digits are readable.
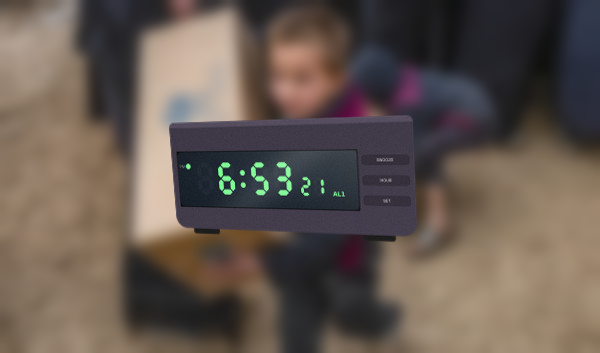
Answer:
6:53:21
